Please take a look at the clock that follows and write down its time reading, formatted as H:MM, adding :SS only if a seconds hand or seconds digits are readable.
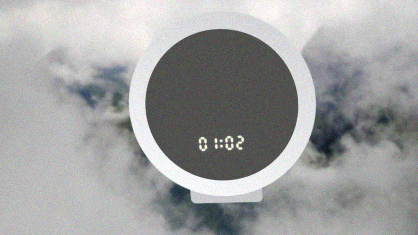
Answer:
1:02
